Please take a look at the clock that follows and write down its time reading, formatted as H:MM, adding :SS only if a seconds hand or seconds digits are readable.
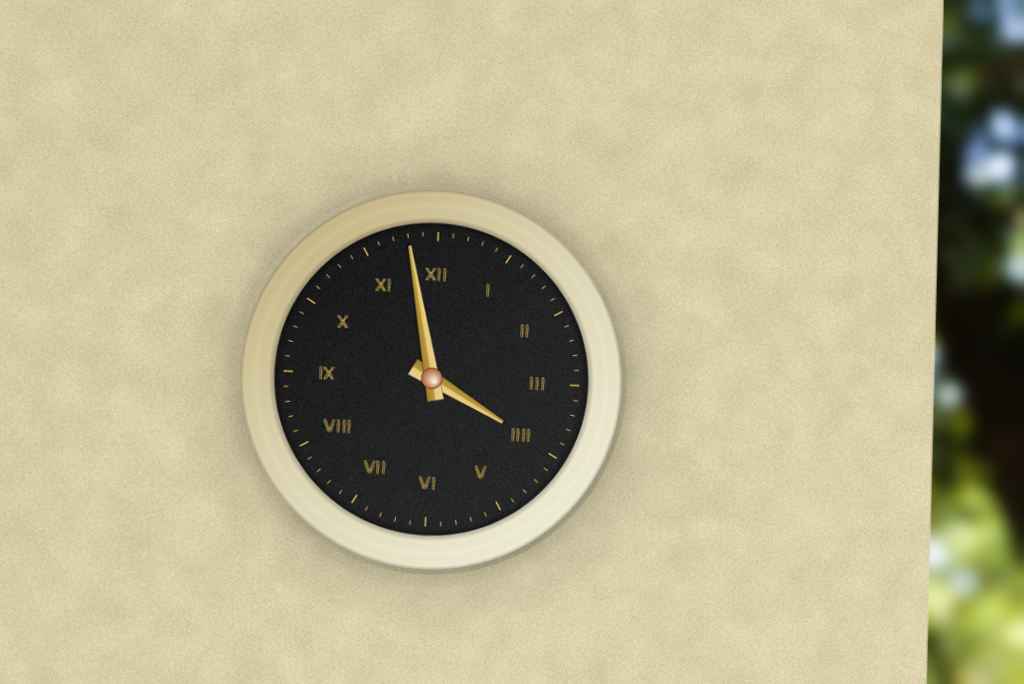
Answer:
3:58
